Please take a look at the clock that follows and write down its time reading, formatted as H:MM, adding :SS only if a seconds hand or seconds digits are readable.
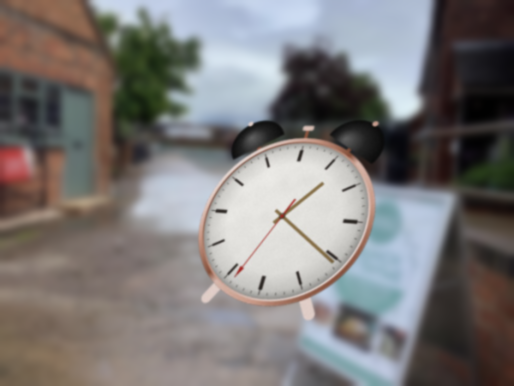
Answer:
1:20:34
